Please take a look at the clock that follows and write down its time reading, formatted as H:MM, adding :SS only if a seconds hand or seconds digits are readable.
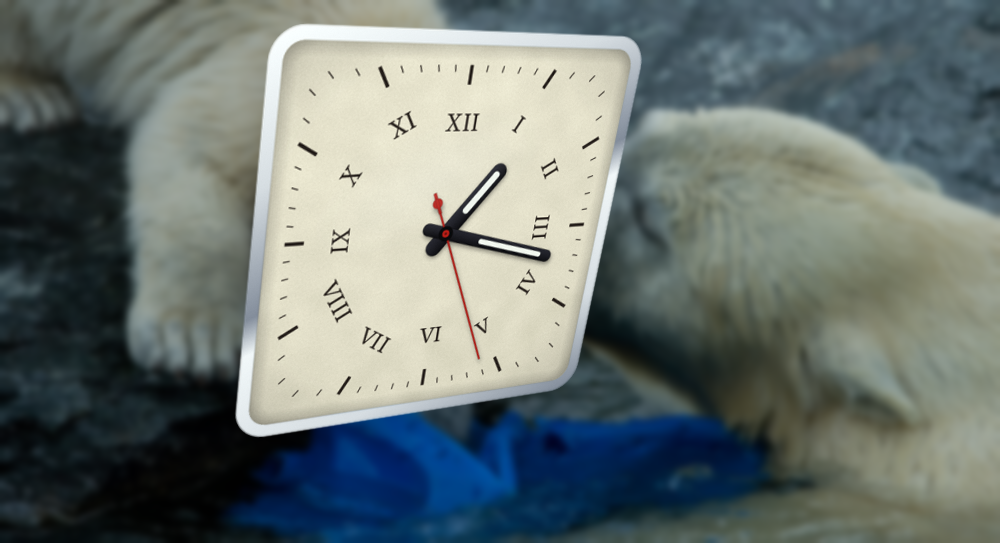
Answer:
1:17:26
